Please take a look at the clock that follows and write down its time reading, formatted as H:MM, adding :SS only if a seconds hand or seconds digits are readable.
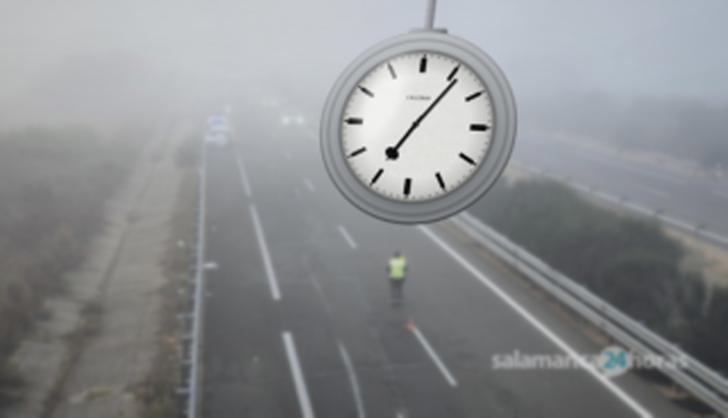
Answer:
7:06
